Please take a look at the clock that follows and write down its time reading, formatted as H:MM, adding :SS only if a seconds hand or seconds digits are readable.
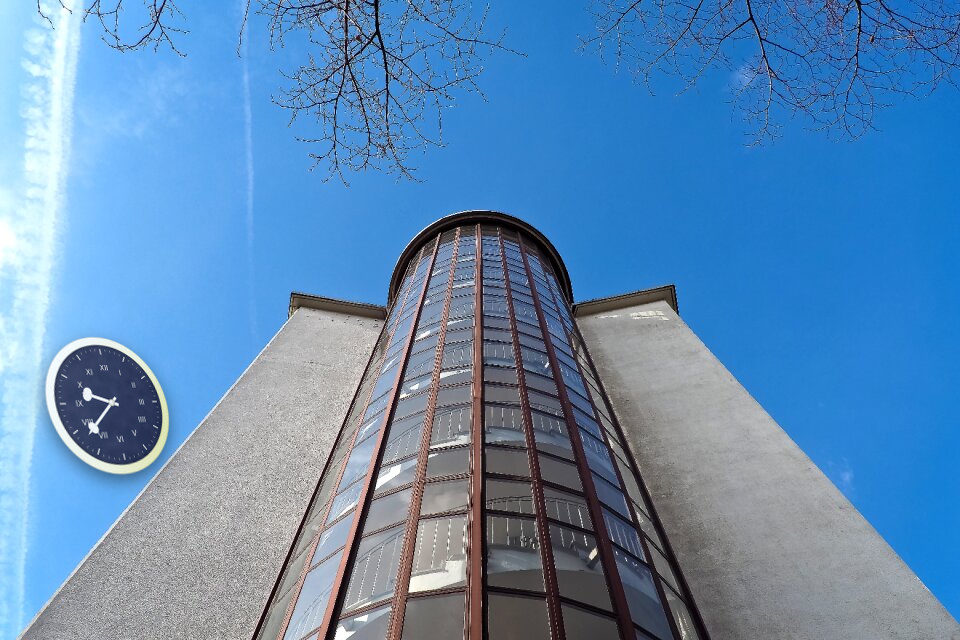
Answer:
9:38
